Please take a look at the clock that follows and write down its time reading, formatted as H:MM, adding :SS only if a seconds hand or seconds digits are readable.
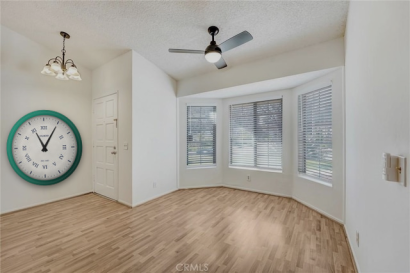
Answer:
11:05
